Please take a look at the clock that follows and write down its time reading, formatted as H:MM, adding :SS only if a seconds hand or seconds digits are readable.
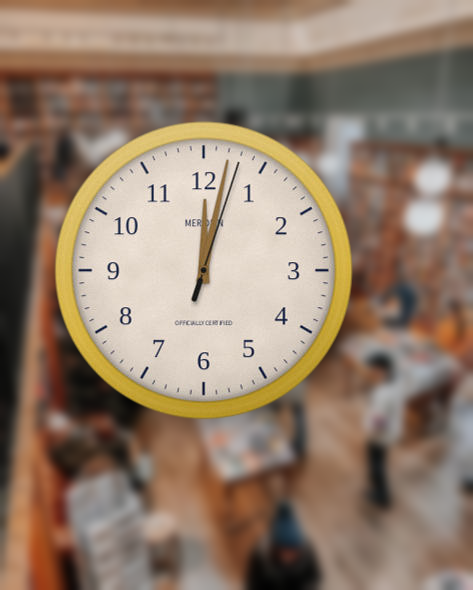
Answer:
12:02:03
